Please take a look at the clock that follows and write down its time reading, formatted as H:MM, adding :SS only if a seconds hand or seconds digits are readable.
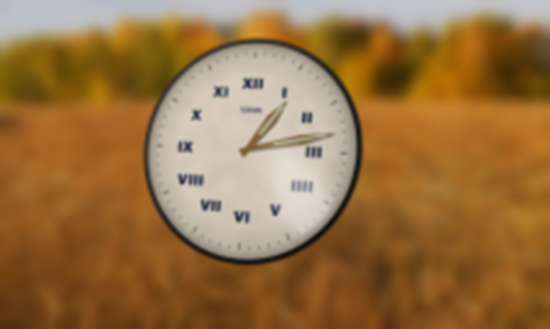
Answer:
1:13
